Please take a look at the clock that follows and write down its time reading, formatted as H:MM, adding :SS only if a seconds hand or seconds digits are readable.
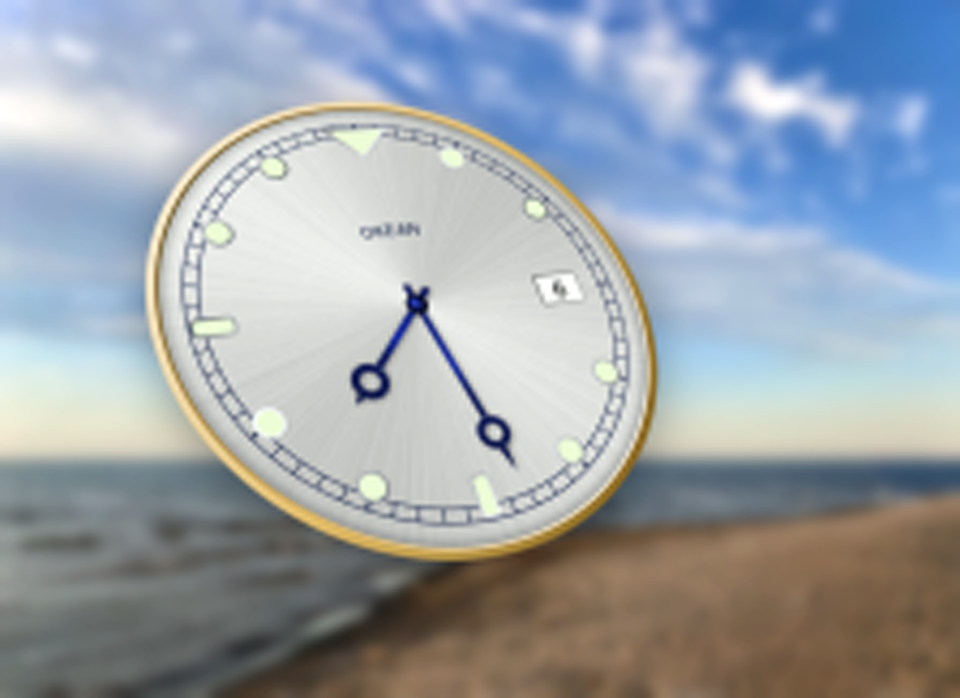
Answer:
7:28
